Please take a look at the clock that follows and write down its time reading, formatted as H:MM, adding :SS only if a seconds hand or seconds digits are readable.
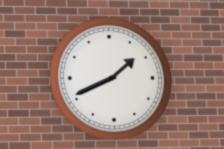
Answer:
1:41
